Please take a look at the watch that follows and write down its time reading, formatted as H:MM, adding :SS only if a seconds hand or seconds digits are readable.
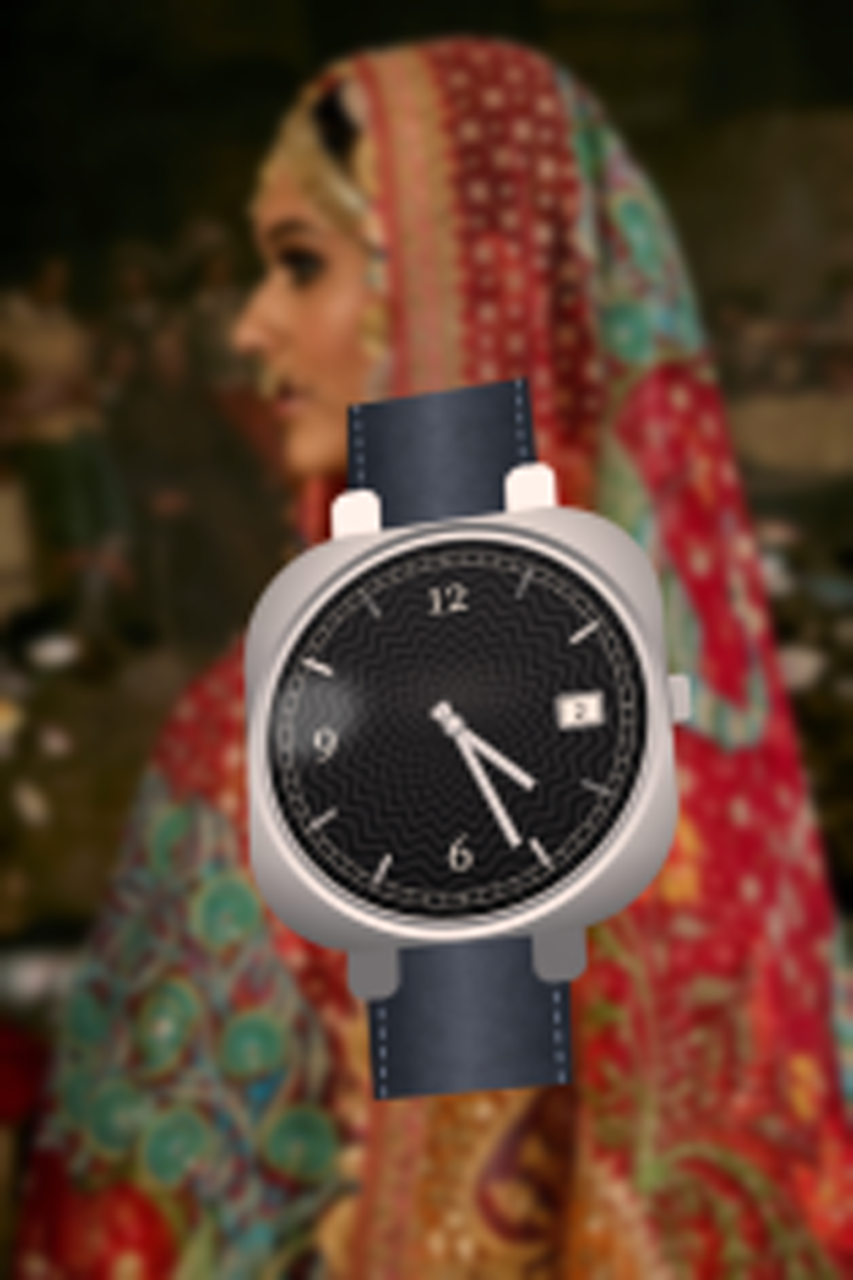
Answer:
4:26
